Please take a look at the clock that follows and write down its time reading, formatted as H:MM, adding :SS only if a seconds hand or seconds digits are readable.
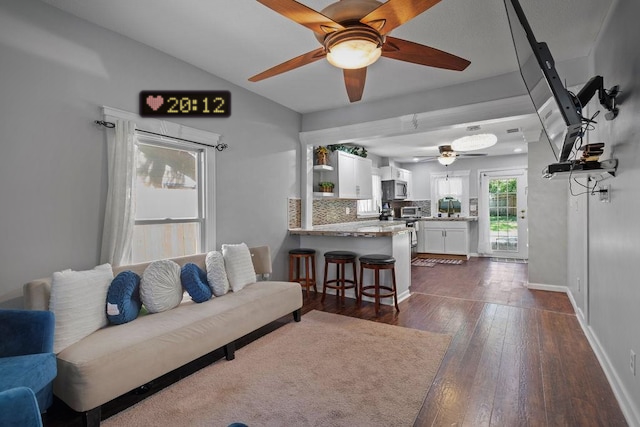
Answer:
20:12
